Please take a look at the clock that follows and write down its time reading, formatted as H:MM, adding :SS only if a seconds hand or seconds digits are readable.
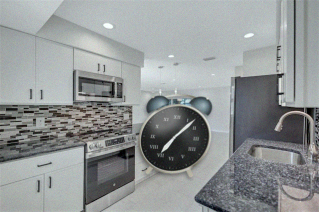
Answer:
7:07
